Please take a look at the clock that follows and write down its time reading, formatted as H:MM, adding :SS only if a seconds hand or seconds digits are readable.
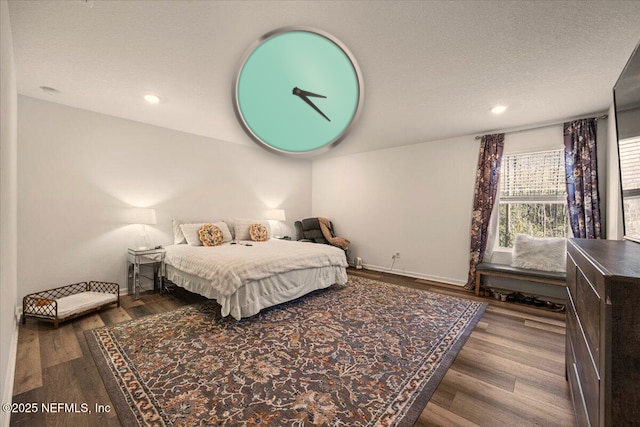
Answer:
3:22
